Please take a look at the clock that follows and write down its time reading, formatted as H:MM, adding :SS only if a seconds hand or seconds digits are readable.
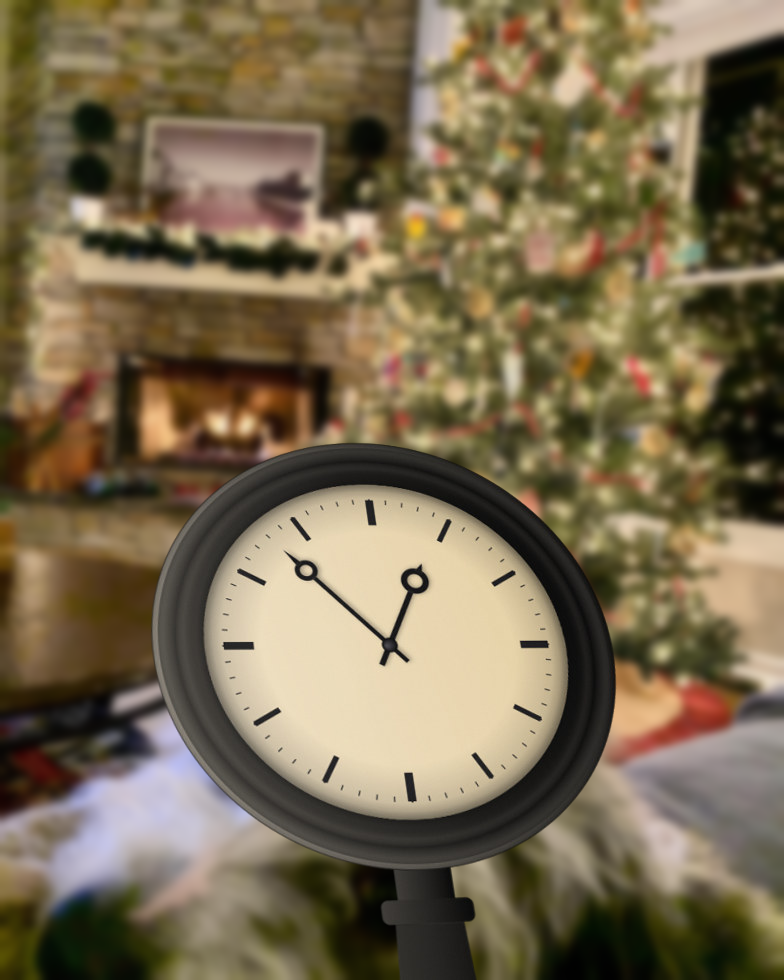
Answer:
12:53
